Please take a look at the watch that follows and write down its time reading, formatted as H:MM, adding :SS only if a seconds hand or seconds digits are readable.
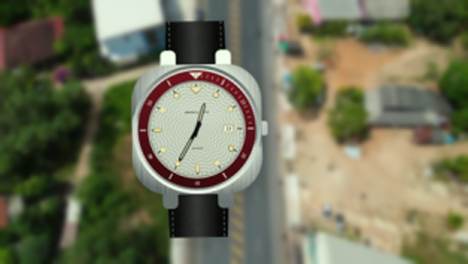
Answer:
12:35
